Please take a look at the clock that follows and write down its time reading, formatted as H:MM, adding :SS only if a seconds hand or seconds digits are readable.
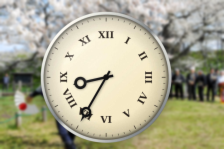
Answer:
8:35
